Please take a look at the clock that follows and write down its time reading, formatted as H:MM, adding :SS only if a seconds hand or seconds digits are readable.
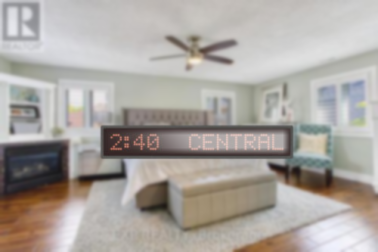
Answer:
2:40
